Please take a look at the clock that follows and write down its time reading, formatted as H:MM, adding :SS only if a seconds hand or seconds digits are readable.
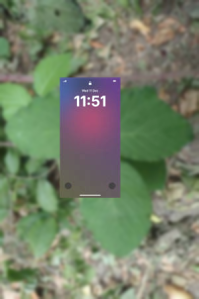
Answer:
11:51
